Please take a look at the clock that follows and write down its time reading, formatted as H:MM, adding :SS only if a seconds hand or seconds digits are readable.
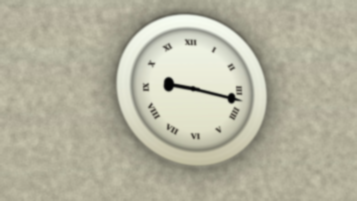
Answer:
9:17
